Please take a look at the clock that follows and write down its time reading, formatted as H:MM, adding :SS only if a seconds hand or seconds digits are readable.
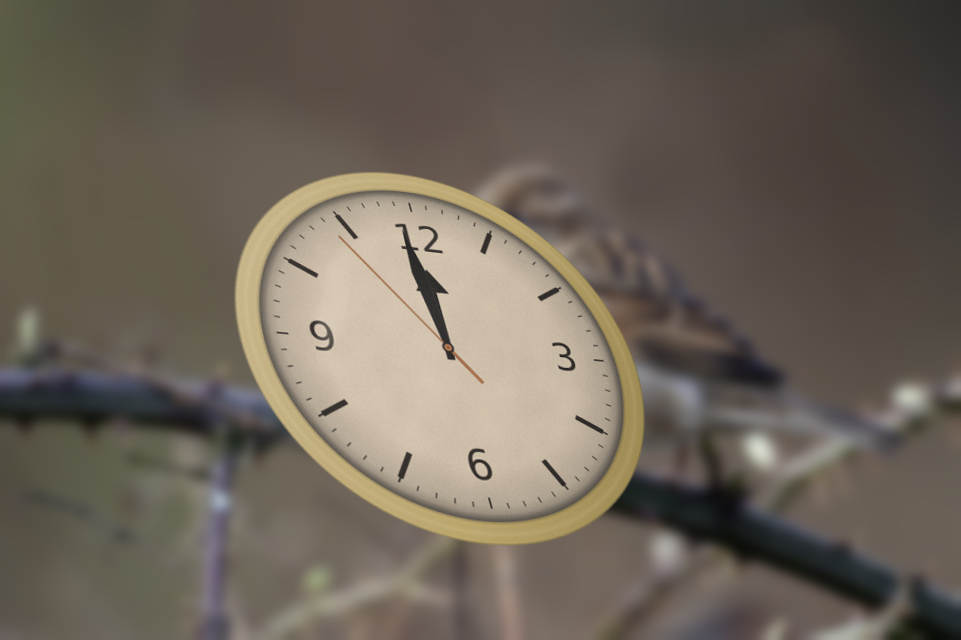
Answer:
11:58:54
